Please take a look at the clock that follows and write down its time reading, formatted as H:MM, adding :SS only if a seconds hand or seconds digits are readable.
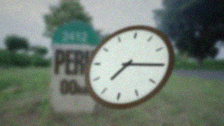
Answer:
7:15
